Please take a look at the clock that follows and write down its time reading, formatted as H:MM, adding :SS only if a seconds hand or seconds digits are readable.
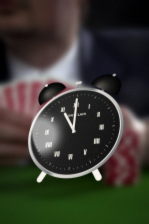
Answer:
11:00
